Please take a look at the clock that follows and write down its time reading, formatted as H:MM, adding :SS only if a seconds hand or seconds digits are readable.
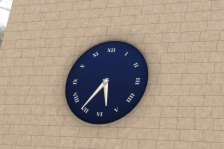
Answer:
5:36
